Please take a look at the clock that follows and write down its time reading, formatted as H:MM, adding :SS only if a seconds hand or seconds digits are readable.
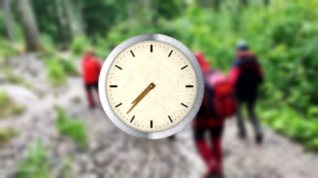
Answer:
7:37
